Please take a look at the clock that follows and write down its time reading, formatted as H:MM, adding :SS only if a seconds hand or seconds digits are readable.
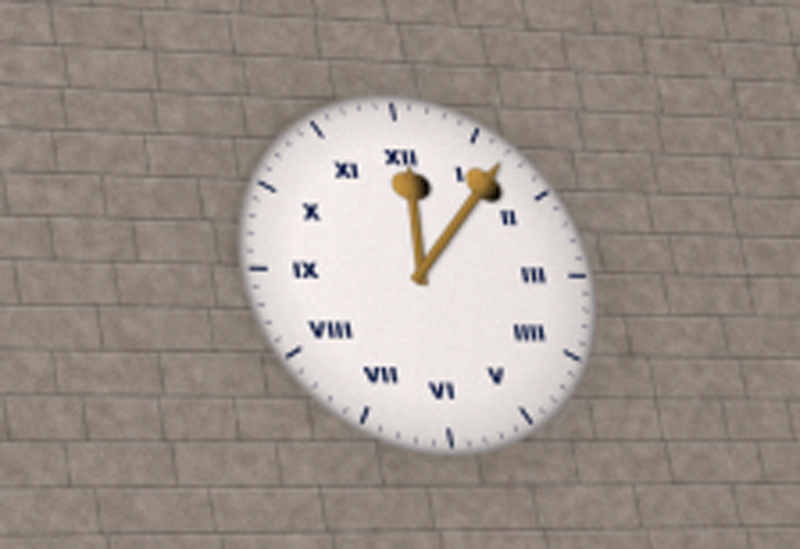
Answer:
12:07
